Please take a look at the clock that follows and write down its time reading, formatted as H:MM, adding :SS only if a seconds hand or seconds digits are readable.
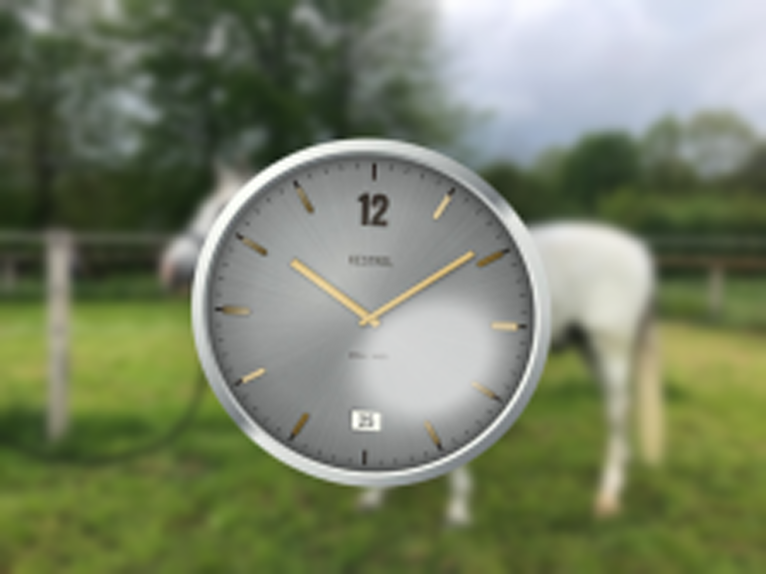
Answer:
10:09
